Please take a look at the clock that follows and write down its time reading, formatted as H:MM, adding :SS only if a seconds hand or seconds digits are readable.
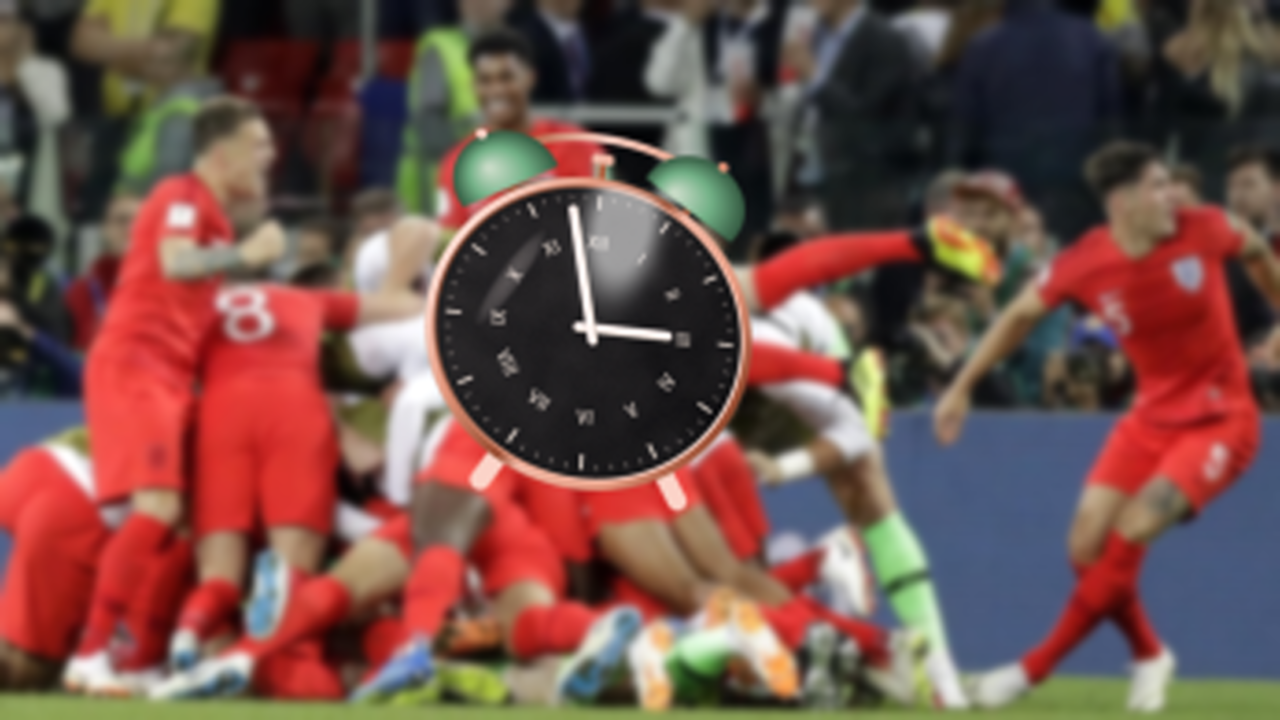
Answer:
2:58
